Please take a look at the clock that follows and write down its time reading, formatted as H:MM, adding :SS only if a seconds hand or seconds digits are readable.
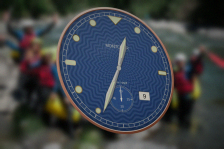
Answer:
12:34
